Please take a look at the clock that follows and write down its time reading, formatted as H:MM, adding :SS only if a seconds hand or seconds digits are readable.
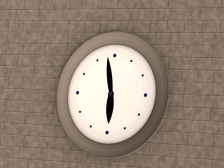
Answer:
5:58
